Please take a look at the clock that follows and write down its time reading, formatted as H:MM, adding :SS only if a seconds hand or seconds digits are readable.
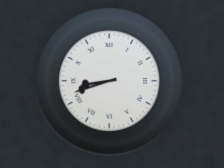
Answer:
8:42
